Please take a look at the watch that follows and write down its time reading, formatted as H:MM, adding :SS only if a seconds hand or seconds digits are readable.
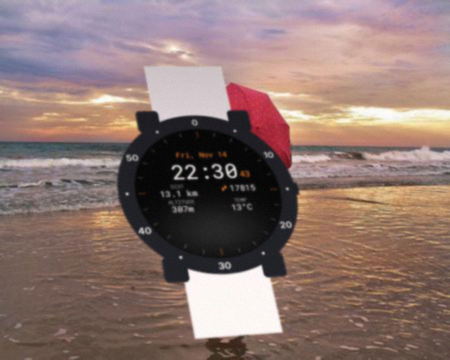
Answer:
22:30
